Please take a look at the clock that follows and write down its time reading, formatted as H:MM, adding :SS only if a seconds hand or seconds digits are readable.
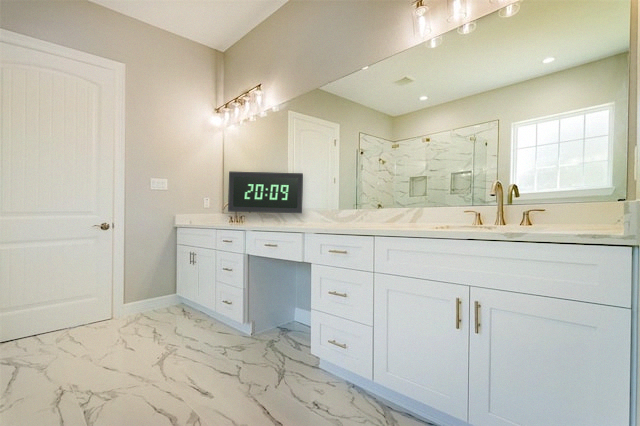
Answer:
20:09
